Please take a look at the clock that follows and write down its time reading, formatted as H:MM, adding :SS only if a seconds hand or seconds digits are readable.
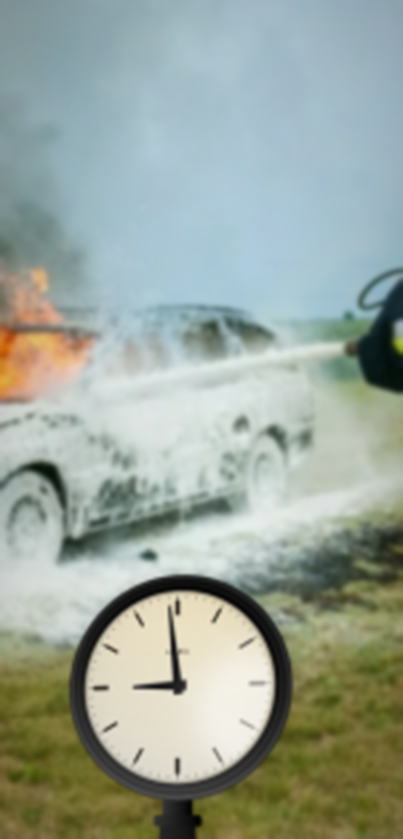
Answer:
8:59
